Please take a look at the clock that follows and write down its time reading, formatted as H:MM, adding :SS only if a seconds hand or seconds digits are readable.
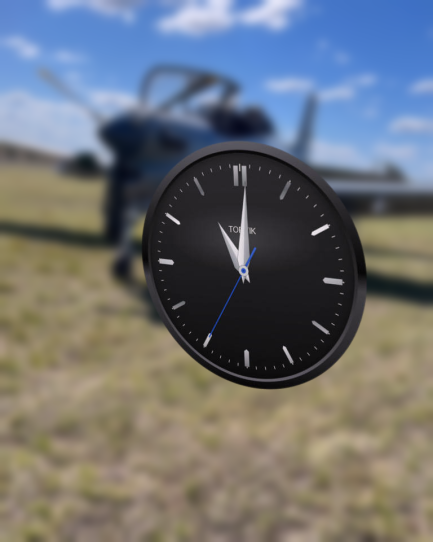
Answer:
11:00:35
